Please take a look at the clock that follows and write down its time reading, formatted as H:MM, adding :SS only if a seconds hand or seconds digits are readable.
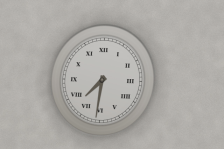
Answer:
7:31
